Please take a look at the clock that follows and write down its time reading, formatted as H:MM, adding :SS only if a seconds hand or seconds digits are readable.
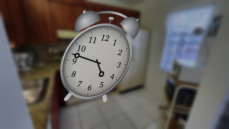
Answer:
4:47
